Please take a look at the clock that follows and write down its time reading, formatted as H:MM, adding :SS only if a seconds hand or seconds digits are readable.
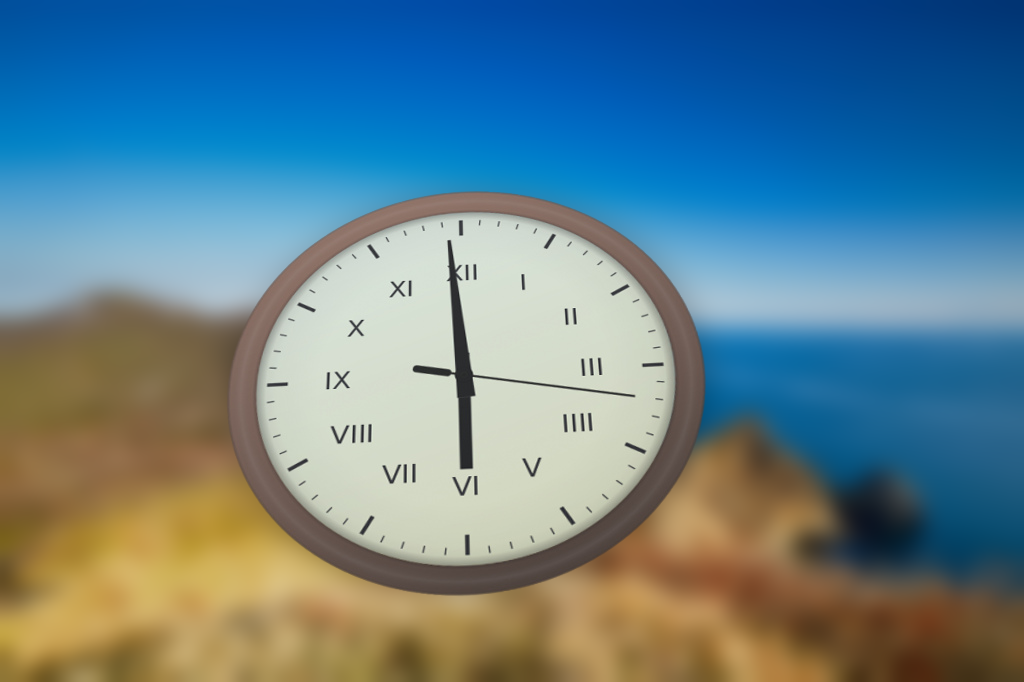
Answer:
5:59:17
